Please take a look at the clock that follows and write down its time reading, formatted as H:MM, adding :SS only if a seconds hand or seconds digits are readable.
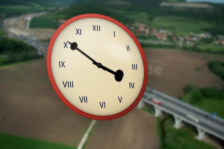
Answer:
3:51
